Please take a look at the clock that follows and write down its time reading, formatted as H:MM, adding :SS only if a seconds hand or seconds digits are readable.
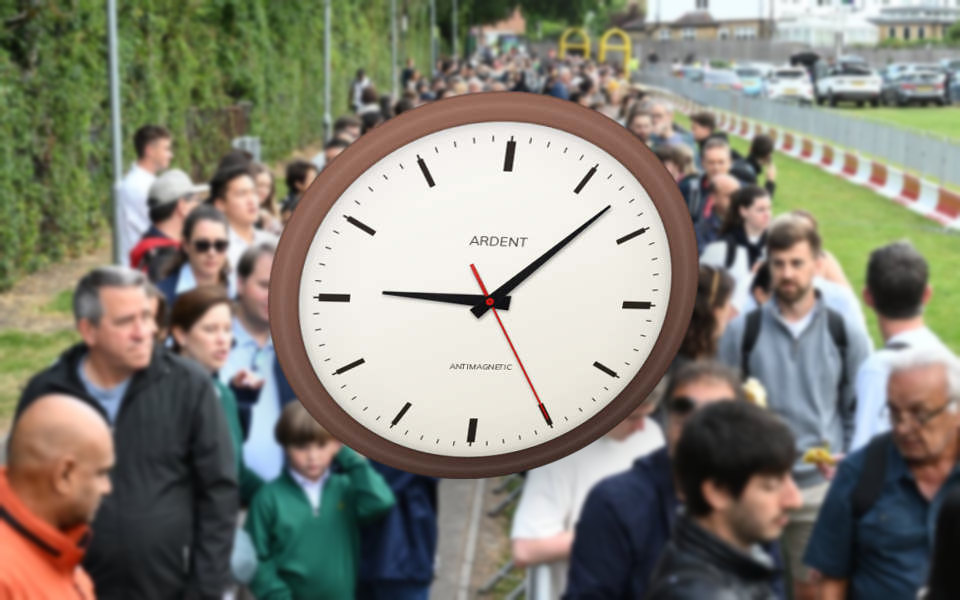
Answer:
9:07:25
